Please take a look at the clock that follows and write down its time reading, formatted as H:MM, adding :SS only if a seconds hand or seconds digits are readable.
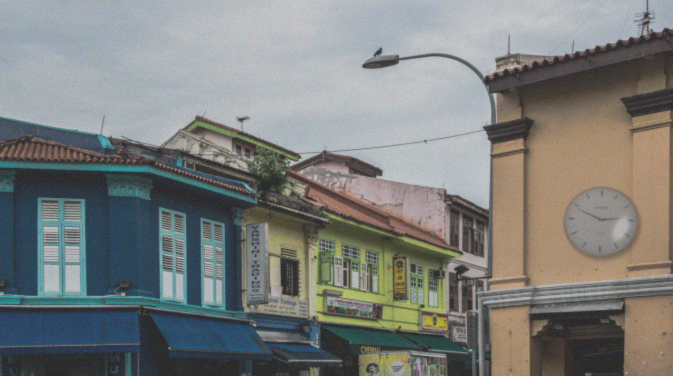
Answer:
2:49
